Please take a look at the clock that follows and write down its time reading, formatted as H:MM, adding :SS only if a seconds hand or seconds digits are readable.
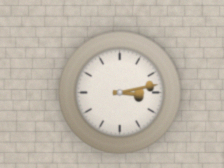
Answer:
3:13
